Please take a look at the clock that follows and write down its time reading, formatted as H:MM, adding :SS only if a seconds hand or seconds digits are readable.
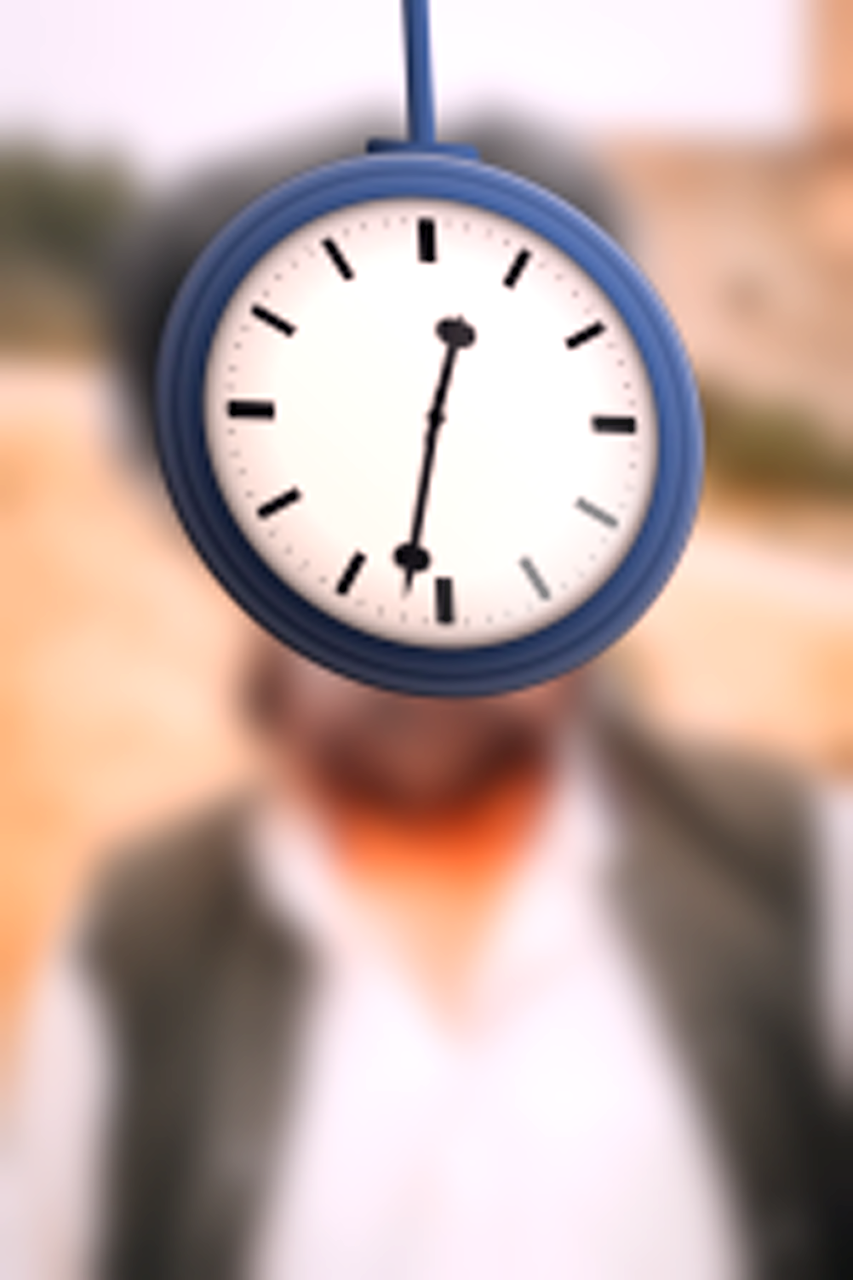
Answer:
12:32
